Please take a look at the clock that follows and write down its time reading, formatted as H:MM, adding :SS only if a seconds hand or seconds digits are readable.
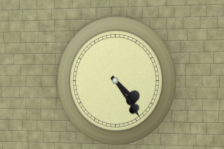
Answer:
4:24
